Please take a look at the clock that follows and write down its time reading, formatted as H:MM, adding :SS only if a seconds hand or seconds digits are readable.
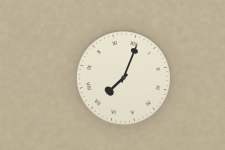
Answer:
7:01
